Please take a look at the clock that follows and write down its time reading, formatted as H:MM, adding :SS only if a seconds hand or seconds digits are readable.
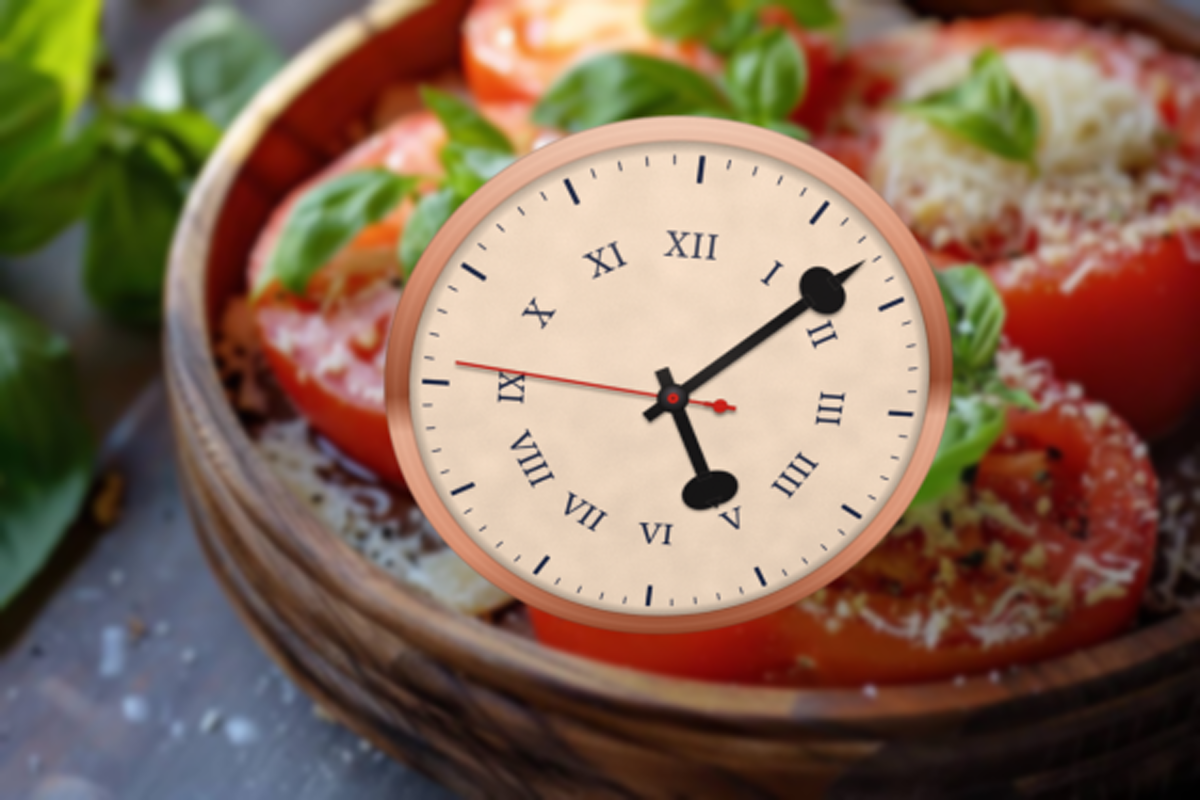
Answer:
5:07:46
